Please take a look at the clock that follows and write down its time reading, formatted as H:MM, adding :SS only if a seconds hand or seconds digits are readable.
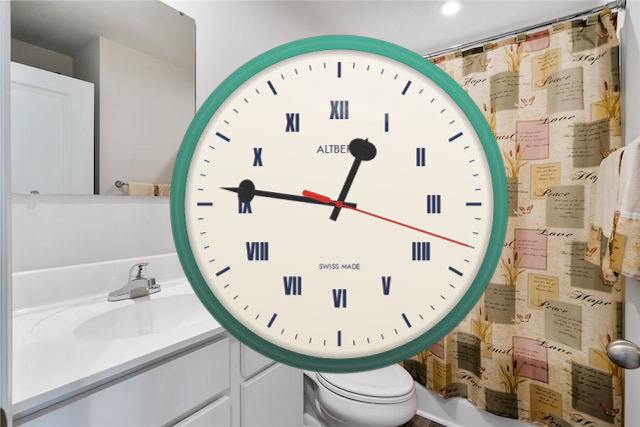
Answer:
12:46:18
